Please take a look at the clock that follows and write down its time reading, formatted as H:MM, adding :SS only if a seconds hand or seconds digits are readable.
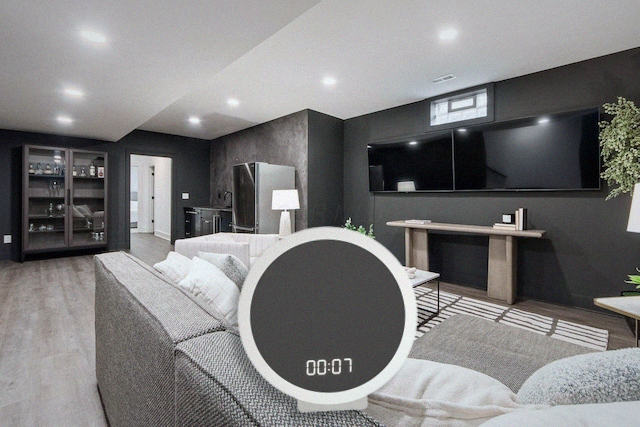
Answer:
0:07
